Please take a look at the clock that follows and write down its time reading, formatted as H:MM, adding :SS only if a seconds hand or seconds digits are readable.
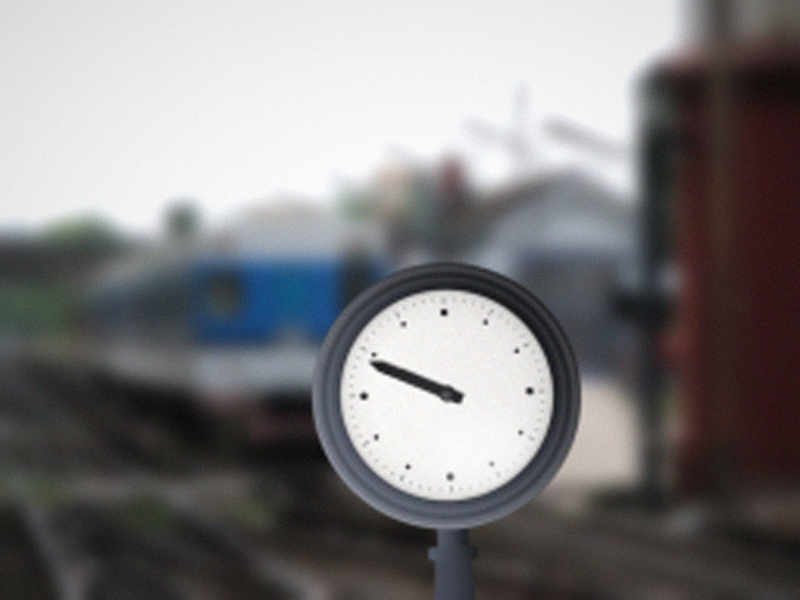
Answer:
9:49
